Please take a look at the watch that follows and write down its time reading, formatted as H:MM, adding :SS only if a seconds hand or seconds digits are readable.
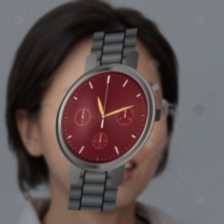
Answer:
11:12
